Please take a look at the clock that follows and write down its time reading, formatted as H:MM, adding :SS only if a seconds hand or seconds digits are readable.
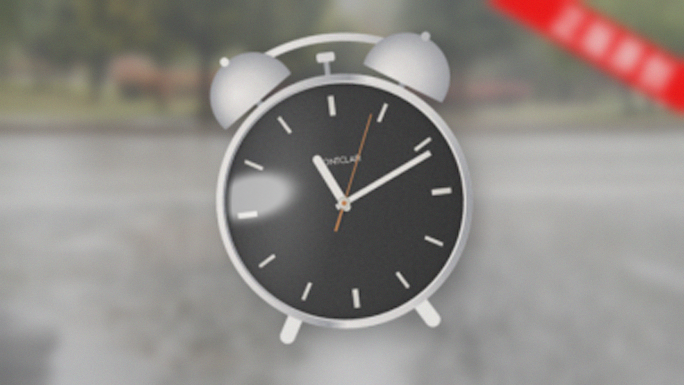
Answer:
11:11:04
